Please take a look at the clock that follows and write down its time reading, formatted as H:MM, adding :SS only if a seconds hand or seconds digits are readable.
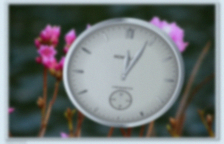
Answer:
12:04
